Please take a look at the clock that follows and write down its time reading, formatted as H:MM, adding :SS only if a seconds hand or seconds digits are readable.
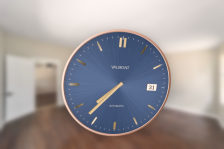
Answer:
7:37
